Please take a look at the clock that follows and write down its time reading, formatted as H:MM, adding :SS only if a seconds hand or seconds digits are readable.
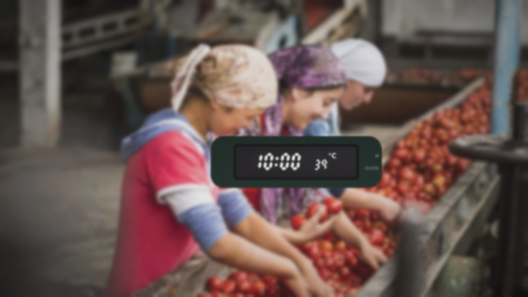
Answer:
10:00
